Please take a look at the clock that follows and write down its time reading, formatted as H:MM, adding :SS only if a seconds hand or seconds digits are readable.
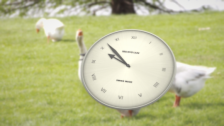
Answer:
9:52
